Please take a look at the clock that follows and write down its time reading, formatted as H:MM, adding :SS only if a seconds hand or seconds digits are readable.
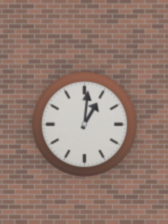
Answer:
1:01
